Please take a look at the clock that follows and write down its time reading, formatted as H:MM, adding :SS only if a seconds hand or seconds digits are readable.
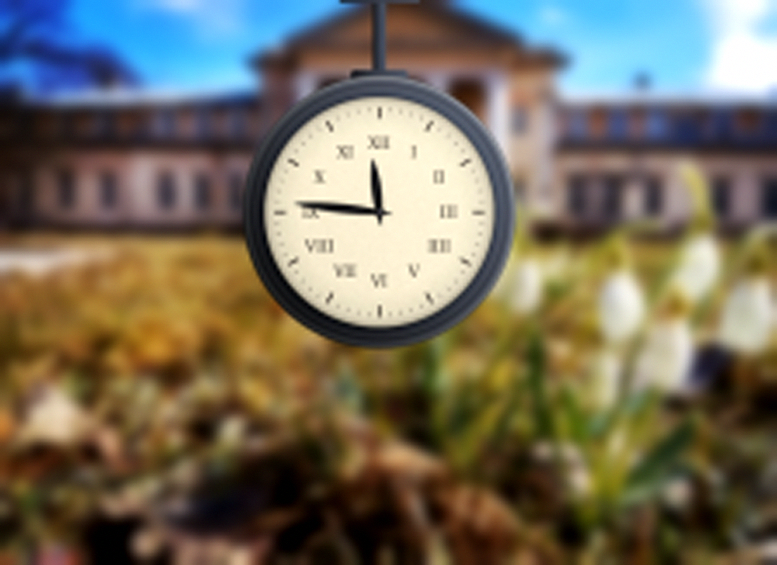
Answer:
11:46
